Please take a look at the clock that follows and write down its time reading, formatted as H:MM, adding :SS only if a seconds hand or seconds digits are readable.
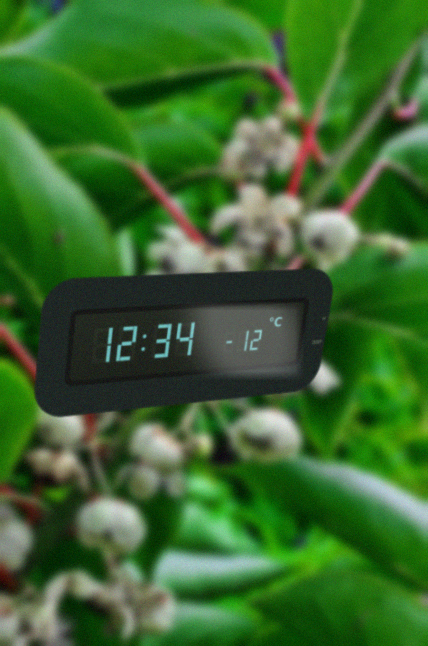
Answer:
12:34
